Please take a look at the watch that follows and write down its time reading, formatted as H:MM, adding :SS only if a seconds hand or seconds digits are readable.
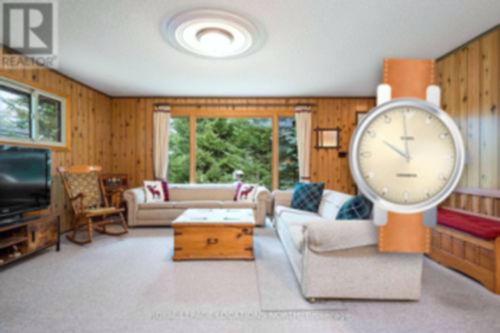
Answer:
9:59
